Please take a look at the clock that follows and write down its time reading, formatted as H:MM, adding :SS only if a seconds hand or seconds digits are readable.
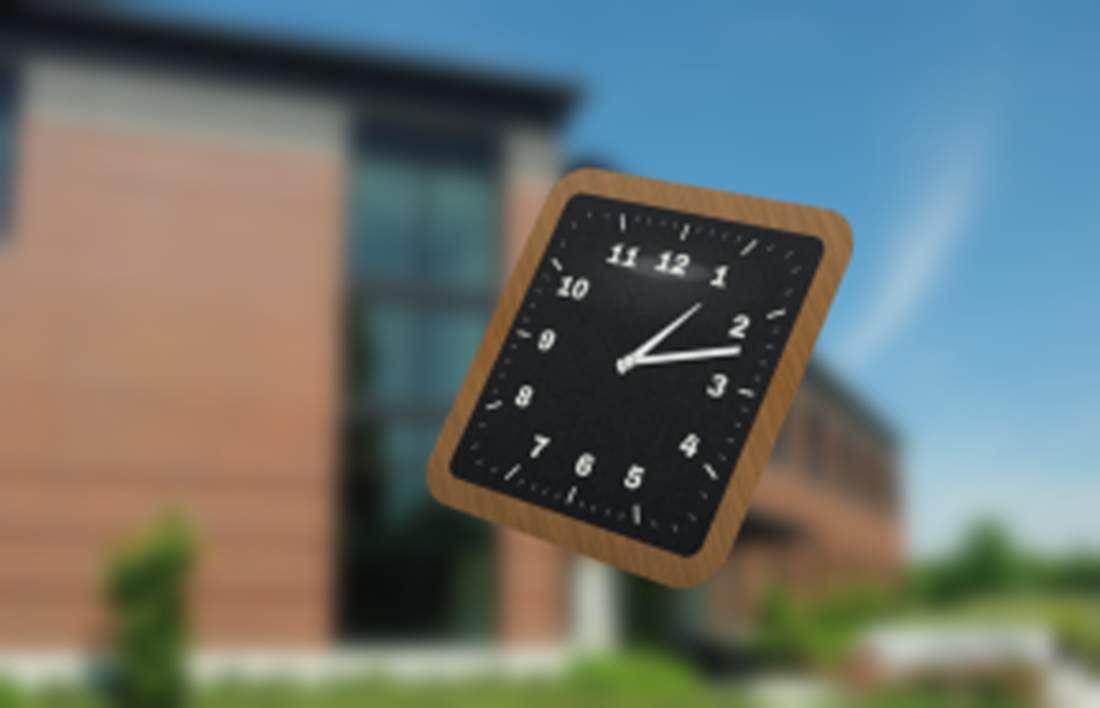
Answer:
1:12
